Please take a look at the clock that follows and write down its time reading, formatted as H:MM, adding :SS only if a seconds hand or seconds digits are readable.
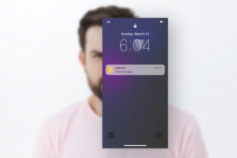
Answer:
6:04
